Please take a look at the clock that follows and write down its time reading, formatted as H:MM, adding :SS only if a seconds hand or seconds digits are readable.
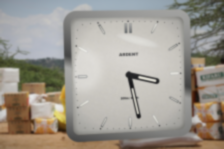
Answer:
3:28
